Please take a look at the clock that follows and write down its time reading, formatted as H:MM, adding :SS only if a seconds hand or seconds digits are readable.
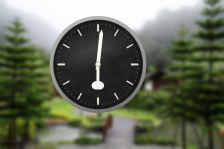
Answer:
6:01
